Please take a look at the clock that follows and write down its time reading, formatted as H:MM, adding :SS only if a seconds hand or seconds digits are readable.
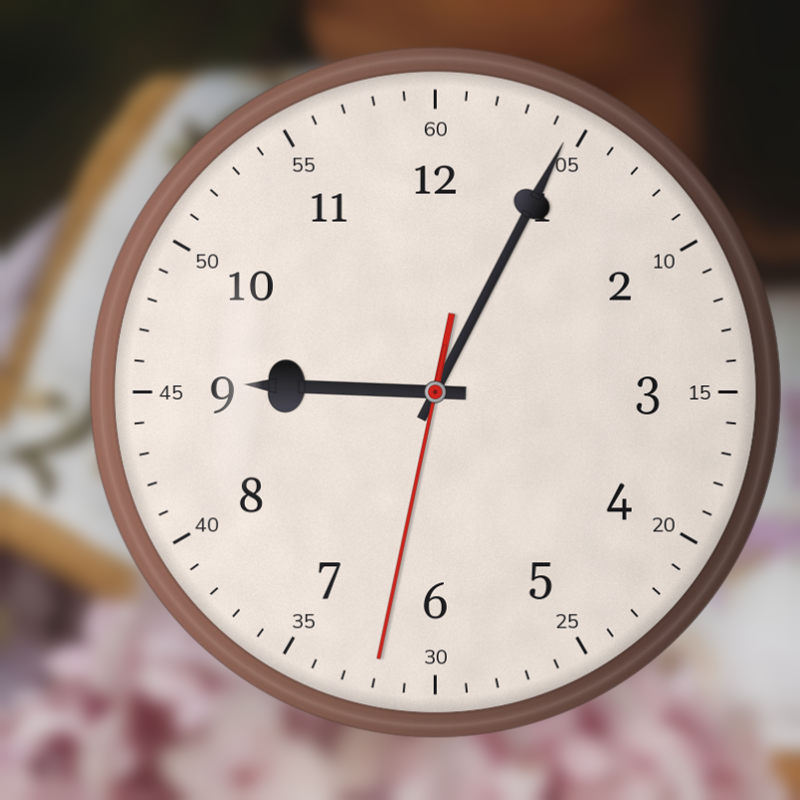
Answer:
9:04:32
